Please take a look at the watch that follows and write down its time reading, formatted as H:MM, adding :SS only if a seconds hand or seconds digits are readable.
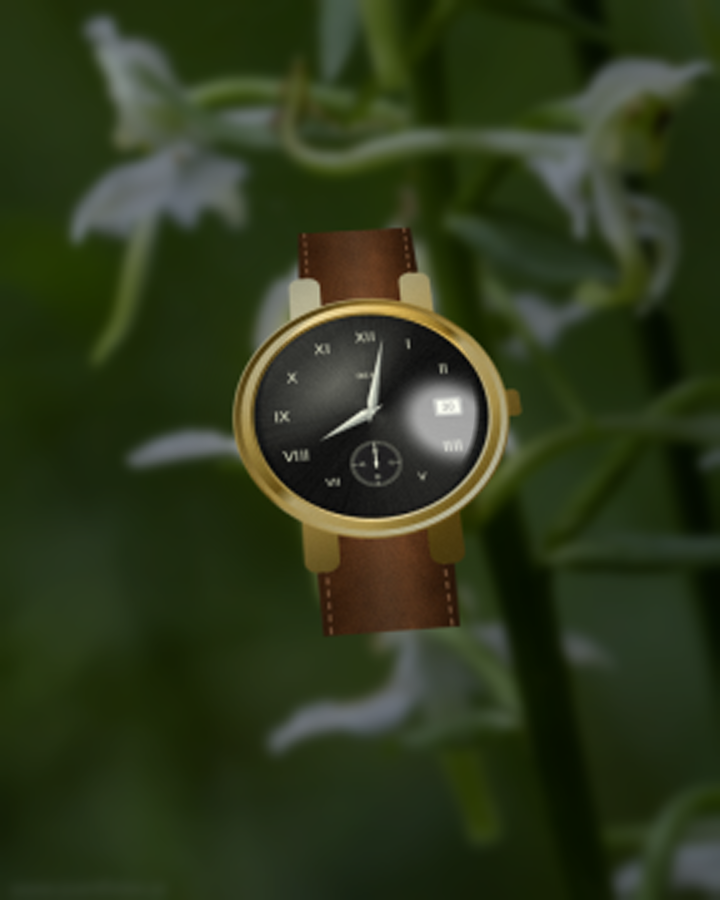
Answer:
8:02
